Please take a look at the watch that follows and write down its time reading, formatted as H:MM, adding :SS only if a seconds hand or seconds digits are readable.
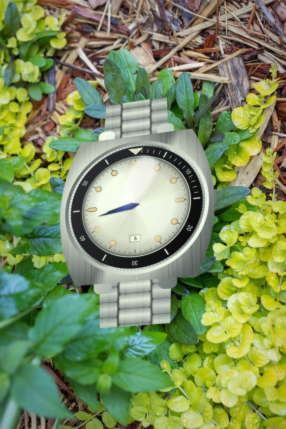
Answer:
8:43
